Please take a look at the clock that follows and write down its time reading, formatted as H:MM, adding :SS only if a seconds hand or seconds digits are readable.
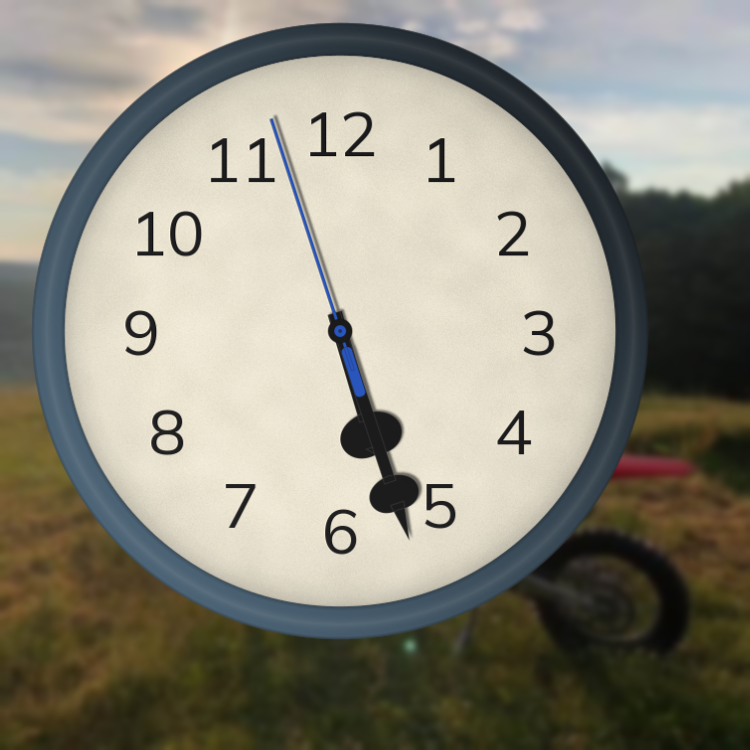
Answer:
5:26:57
